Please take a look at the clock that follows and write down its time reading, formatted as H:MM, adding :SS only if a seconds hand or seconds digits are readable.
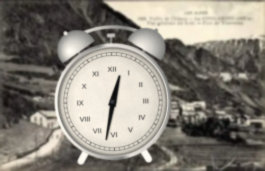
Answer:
12:32
